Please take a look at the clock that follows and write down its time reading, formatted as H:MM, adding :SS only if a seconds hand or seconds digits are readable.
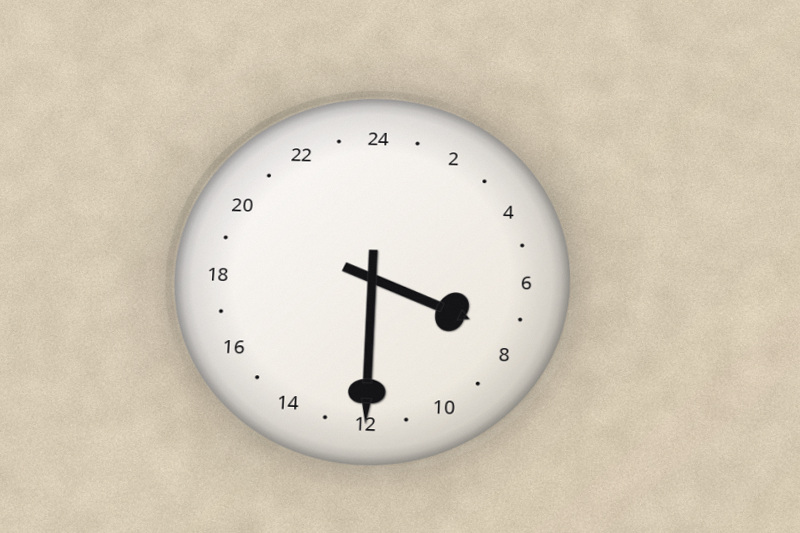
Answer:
7:30
